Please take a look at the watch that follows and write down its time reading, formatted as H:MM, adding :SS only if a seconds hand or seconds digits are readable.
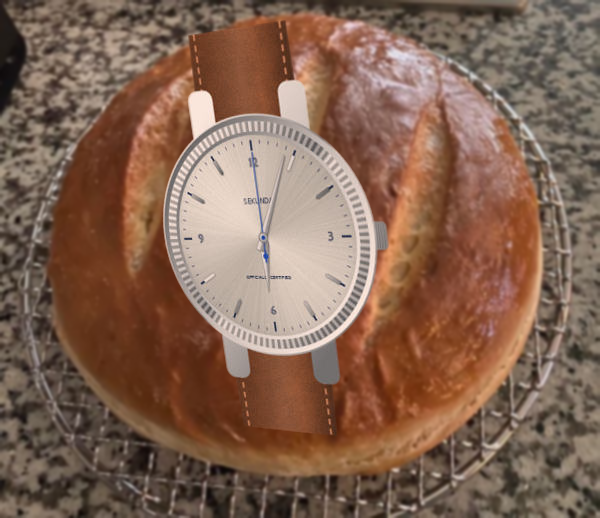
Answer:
6:04:00
